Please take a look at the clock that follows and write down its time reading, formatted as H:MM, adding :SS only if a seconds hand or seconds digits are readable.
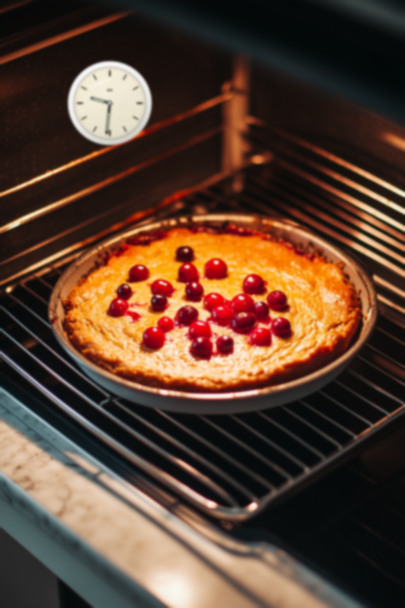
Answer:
9:31
